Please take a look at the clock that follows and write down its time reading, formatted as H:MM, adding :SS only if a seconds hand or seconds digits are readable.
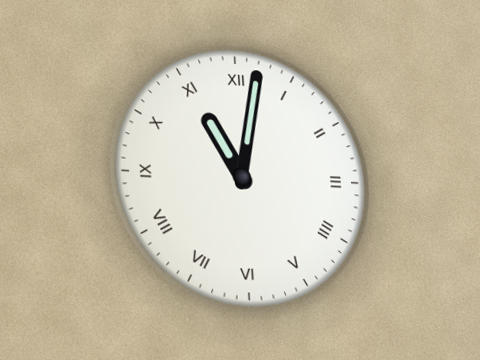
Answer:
11:02
